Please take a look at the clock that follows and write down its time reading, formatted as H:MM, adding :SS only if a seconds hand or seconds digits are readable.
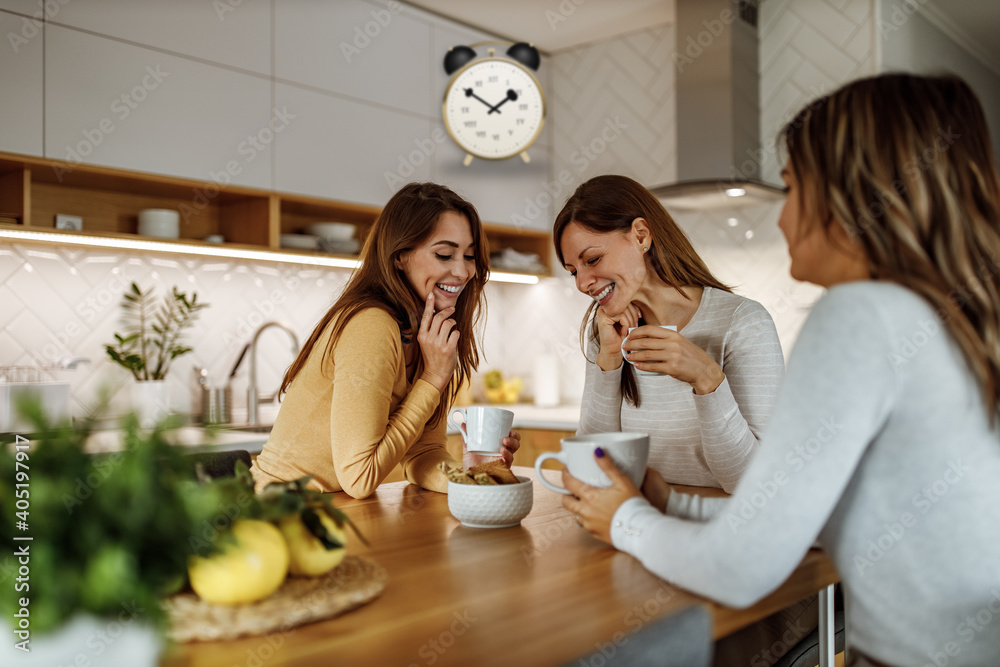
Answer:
1:51
